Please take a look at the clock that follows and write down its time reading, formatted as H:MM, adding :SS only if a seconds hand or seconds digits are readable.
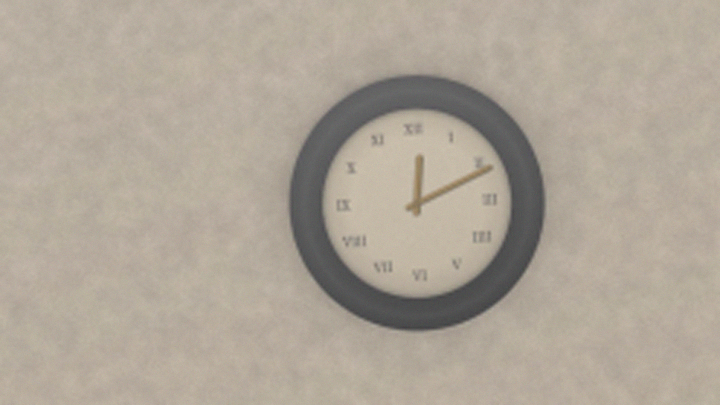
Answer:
12:11
